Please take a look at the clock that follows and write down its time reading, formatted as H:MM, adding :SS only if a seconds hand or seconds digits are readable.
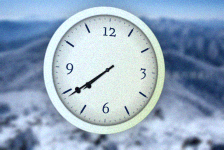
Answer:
7:39
